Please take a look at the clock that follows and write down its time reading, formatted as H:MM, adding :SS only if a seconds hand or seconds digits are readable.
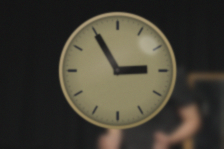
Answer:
2:55
